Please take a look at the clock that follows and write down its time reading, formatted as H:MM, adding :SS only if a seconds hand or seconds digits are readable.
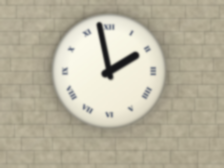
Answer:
1:58
